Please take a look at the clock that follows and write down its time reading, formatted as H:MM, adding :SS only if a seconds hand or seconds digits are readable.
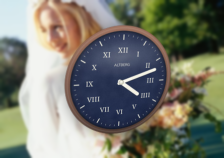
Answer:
4:12
